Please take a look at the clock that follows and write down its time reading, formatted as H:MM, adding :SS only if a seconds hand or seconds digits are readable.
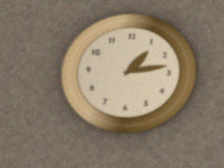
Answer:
1:13
